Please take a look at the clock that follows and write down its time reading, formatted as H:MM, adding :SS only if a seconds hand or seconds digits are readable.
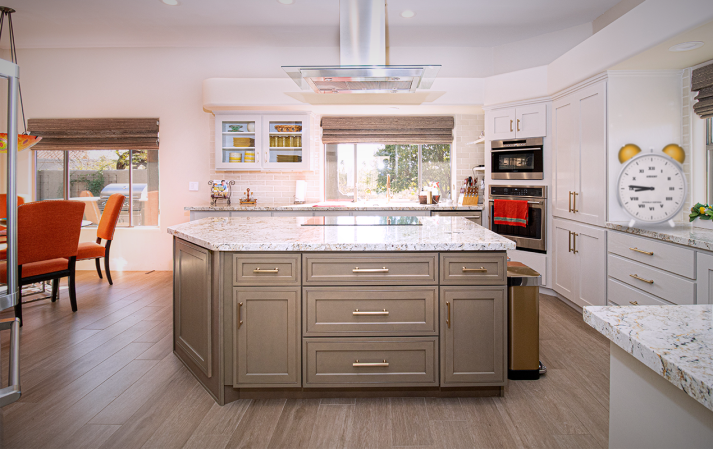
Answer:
8:46
